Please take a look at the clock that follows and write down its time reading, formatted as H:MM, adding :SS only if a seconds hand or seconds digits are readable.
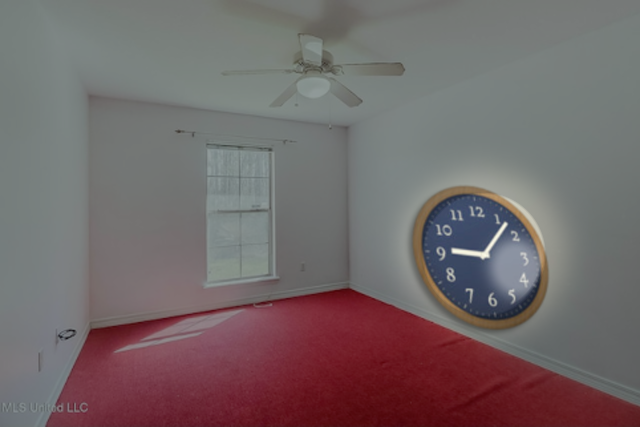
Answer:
9:07
